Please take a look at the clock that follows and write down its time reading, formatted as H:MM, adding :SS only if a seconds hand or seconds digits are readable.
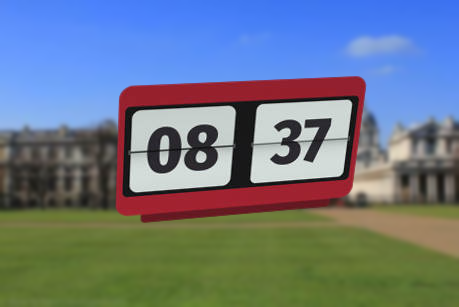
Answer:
8:37
